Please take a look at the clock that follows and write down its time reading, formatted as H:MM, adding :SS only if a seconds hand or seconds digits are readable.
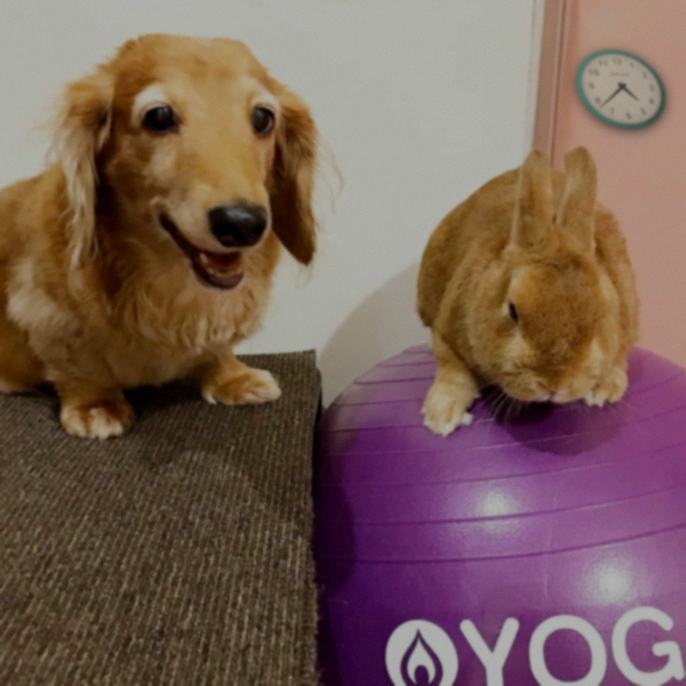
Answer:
4:38
